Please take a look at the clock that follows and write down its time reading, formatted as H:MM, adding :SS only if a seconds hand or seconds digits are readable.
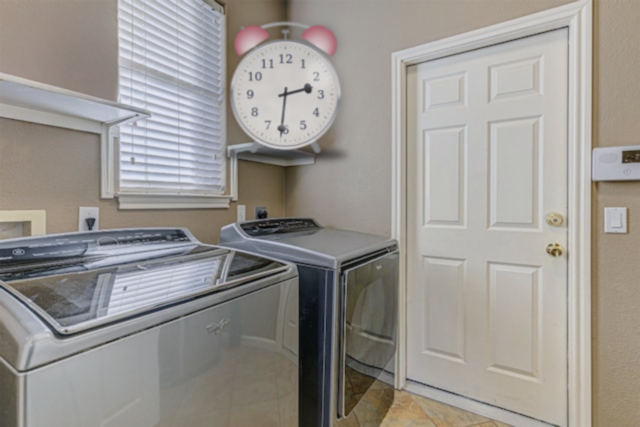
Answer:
2:31
